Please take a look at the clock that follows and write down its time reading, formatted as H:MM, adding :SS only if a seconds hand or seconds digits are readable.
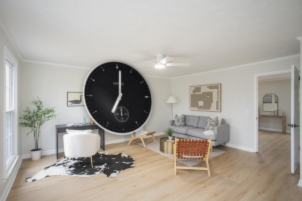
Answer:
7:01
